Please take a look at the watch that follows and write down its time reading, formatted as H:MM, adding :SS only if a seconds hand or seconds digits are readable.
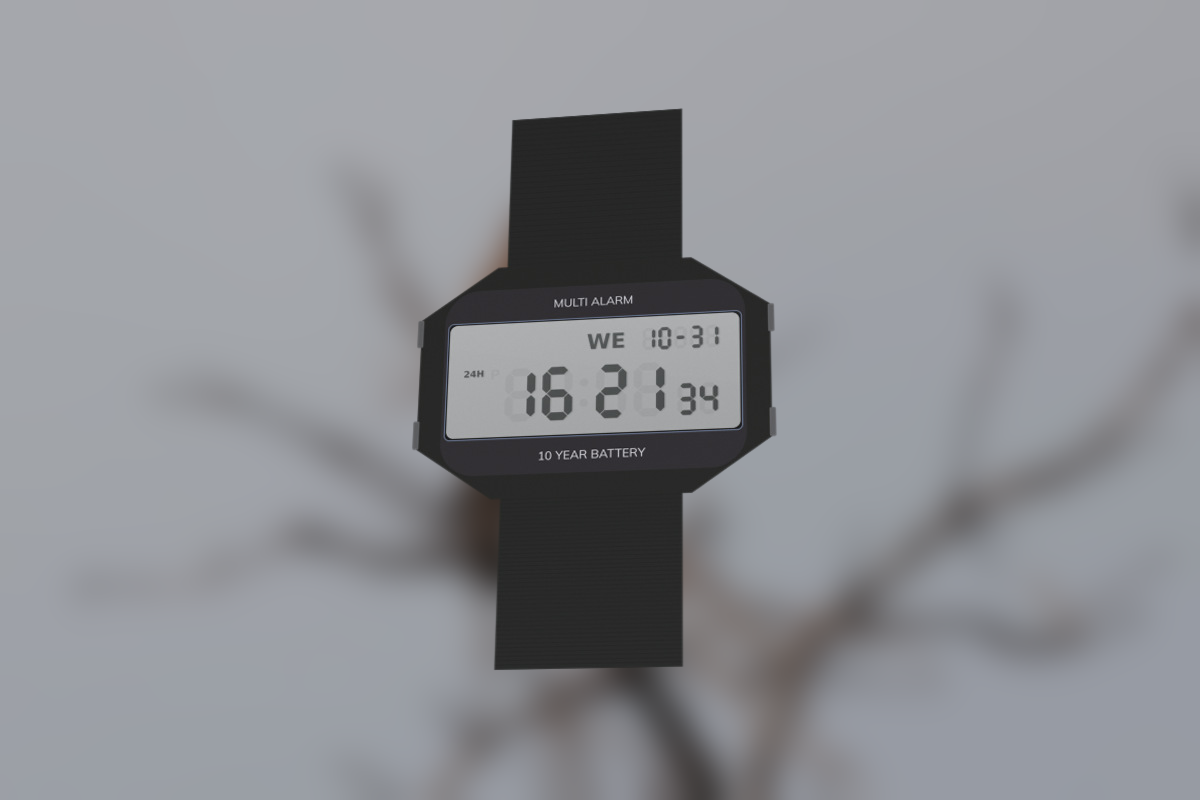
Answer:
16:21:34
